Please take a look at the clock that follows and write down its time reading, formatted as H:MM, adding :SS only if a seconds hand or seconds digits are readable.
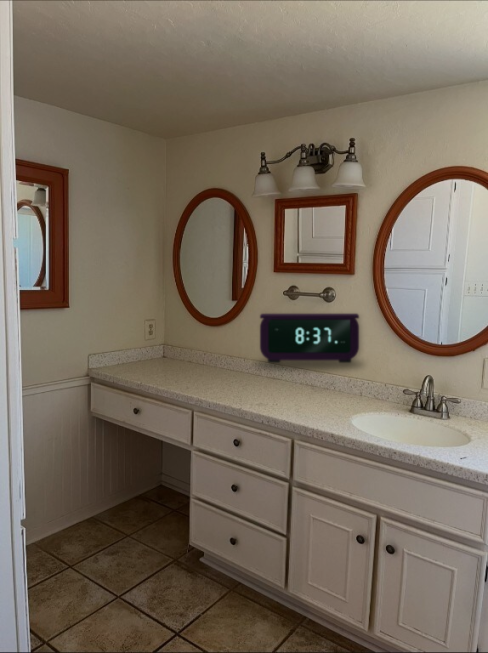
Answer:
8:37
